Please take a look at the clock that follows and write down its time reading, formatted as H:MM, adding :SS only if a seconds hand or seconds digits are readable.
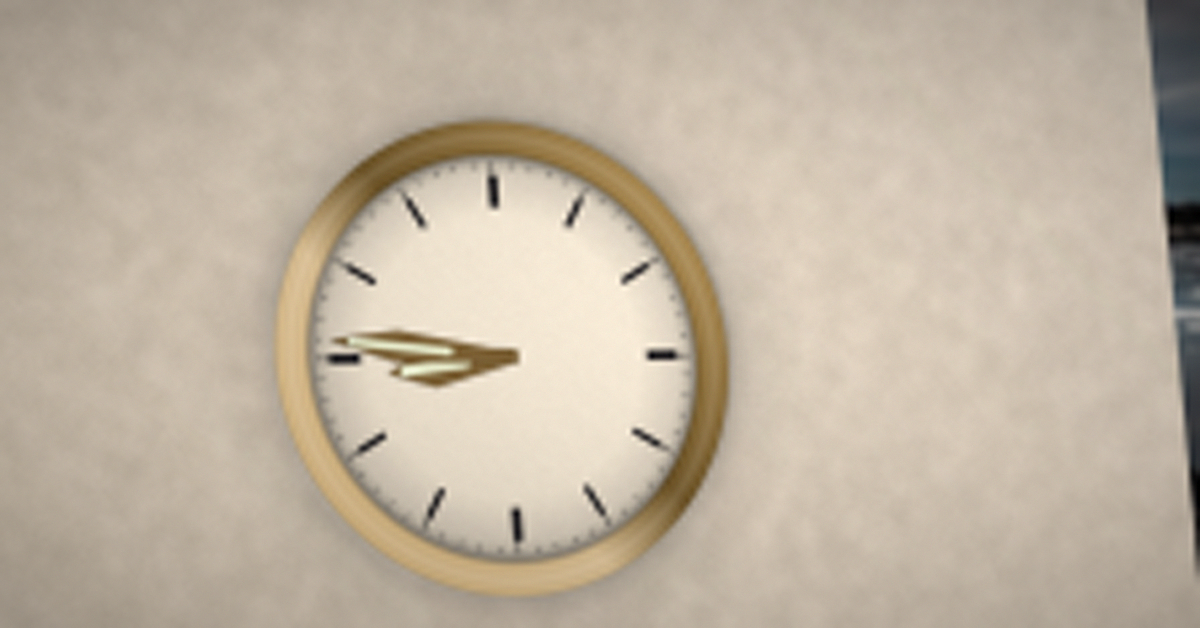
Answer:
8:46
